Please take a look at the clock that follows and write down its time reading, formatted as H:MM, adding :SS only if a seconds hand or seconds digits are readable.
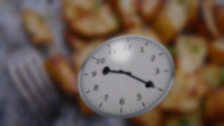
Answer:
9:20
